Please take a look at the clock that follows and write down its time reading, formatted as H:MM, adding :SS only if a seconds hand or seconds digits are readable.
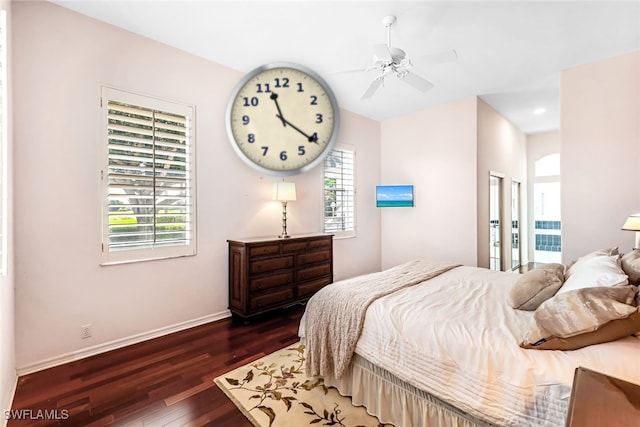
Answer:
11:21
